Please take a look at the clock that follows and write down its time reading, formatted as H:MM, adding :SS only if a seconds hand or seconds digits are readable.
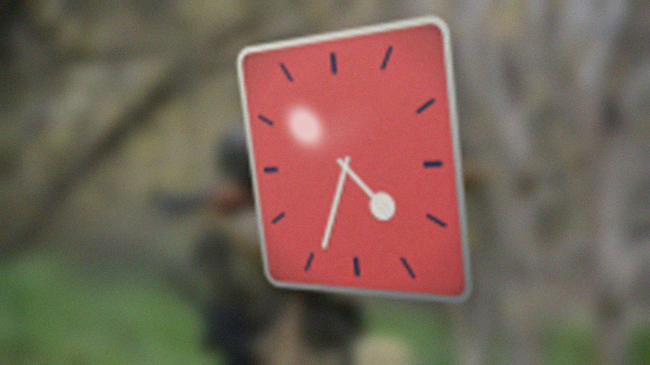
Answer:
4:34
